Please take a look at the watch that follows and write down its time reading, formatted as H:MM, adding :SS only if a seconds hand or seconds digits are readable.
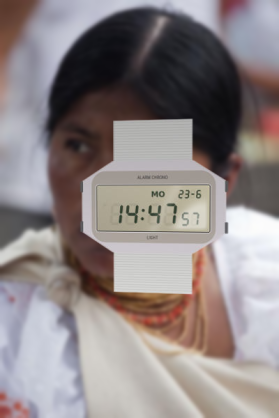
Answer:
14:47:57
